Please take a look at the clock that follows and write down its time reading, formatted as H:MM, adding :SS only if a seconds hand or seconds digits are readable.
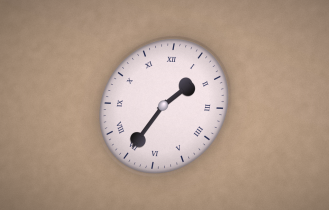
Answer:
1:35
